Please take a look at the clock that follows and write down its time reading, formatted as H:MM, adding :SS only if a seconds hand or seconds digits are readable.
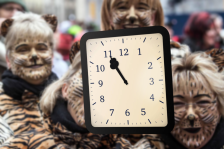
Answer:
10:55
